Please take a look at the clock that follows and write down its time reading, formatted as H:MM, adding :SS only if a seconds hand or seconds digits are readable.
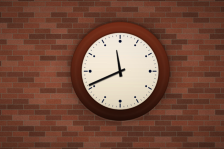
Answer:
11:41
